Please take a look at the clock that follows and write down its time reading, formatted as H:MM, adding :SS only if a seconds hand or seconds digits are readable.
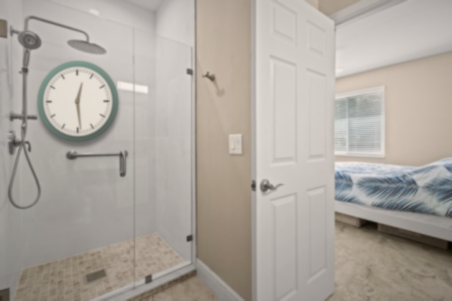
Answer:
12:29
